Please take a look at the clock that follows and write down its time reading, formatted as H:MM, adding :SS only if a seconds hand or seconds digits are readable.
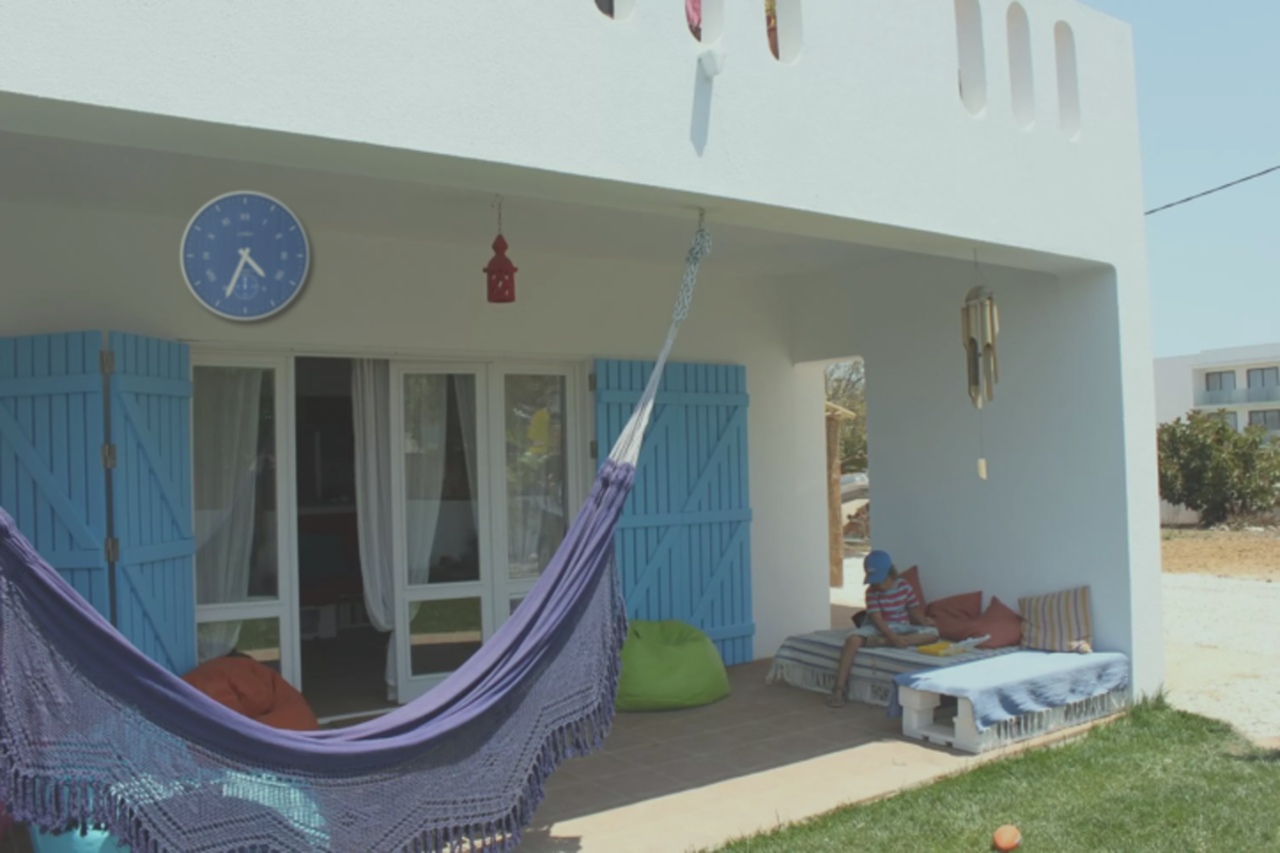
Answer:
4:34
